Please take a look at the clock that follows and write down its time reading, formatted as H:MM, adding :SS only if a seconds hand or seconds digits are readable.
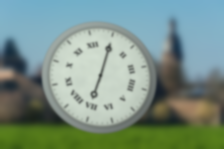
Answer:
7:05
